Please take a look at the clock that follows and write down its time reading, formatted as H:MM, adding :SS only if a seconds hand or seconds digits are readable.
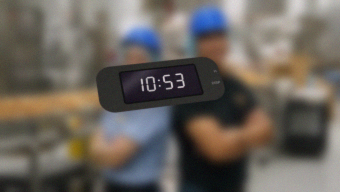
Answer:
10:53
